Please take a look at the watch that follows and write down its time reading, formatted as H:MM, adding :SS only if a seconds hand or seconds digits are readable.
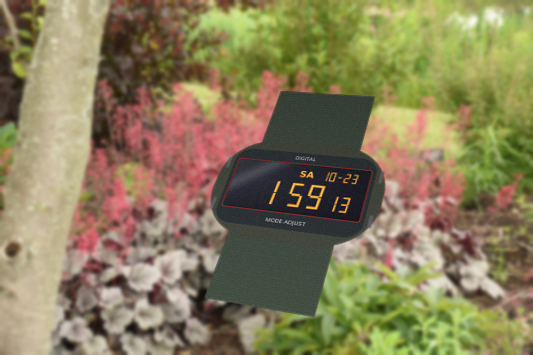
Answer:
1:59:13
